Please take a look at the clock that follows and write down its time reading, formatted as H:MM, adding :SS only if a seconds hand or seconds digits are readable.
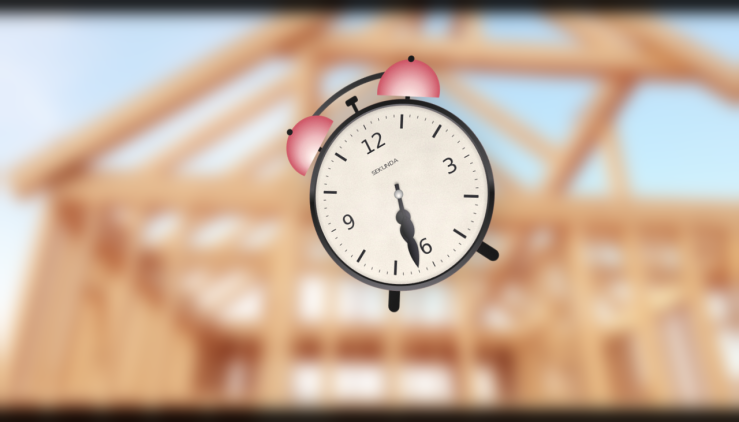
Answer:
6:32
